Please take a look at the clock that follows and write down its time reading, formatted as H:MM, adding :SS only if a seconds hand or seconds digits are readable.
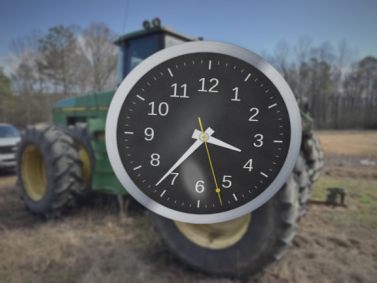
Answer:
3:36:27
